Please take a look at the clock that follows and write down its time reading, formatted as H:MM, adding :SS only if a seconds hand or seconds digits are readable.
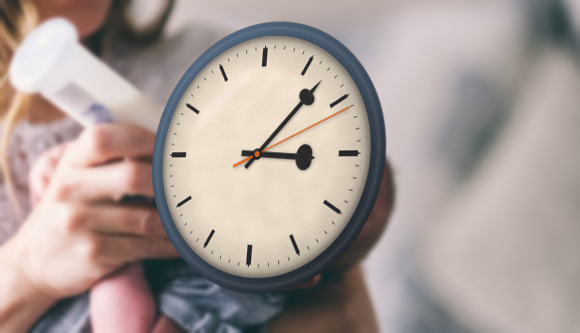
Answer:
3:07:11
